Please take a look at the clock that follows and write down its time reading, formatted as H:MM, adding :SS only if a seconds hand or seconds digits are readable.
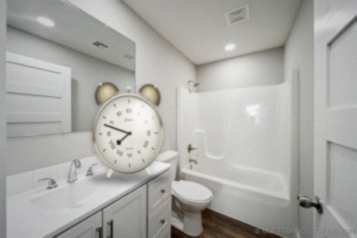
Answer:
7:48
